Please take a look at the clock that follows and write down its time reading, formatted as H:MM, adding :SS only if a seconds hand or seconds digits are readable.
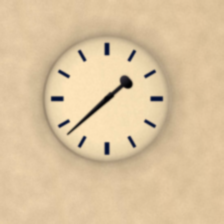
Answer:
1:38
